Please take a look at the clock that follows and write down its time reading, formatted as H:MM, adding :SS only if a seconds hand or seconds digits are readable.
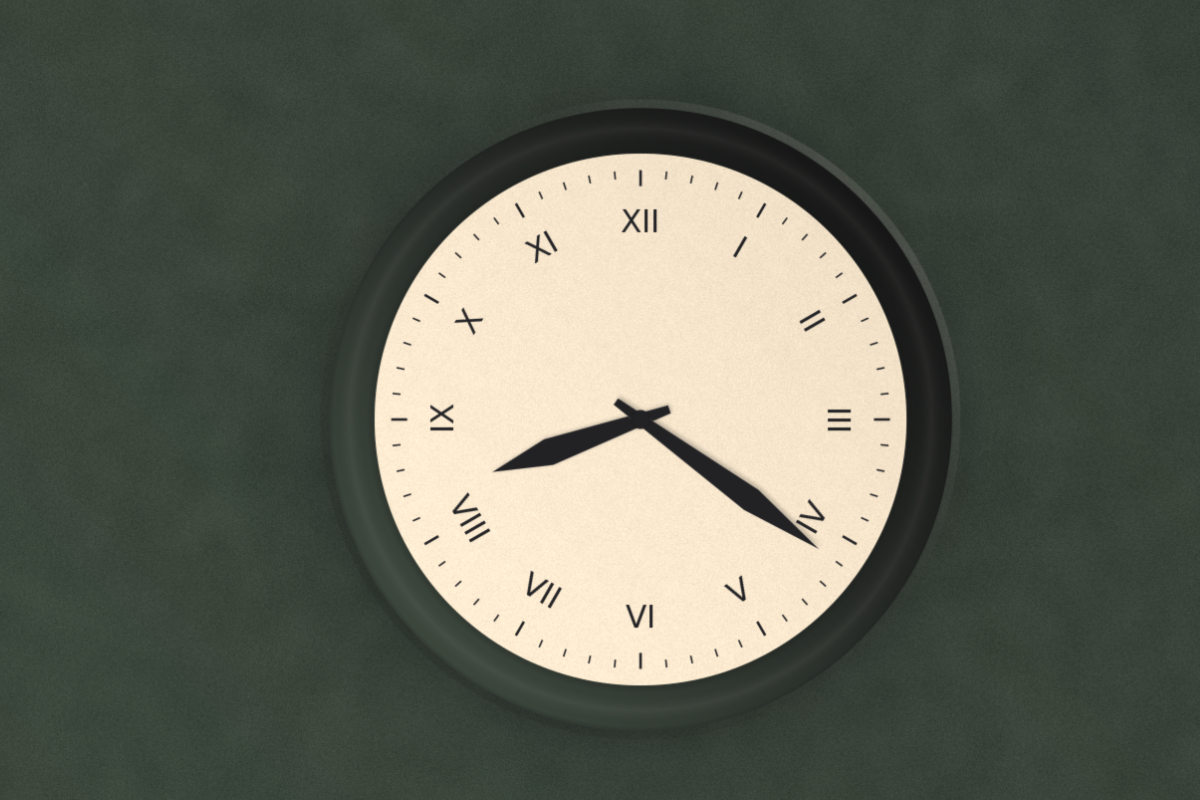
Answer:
8:21
